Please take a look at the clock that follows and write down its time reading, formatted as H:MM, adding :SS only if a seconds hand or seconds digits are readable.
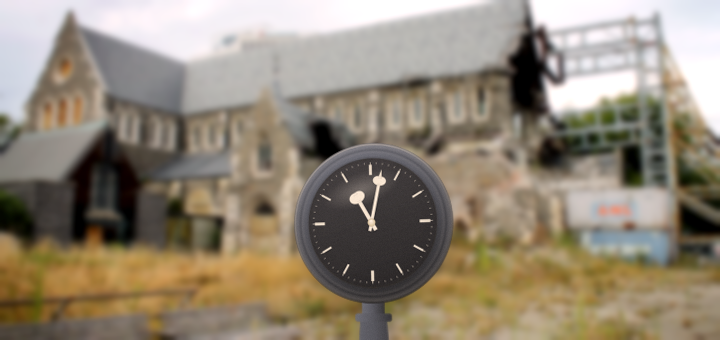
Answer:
11:02
